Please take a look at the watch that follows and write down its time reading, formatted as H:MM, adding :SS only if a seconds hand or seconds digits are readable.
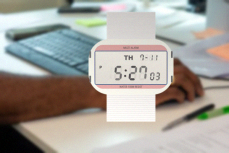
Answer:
5:27:03
